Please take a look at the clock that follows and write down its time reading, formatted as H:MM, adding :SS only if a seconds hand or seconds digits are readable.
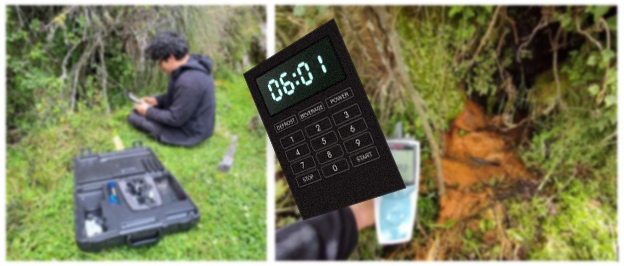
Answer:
6:01
